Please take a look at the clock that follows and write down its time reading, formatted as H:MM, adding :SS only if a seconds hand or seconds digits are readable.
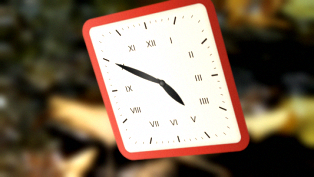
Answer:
4:50
